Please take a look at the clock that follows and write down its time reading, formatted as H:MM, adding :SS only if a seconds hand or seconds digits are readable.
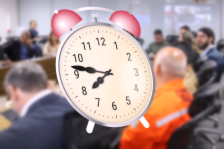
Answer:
7:47
